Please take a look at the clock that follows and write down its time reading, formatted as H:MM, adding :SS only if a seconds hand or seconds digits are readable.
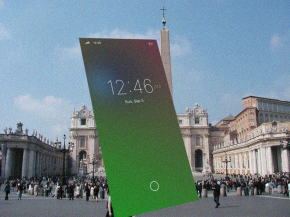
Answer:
12:46
